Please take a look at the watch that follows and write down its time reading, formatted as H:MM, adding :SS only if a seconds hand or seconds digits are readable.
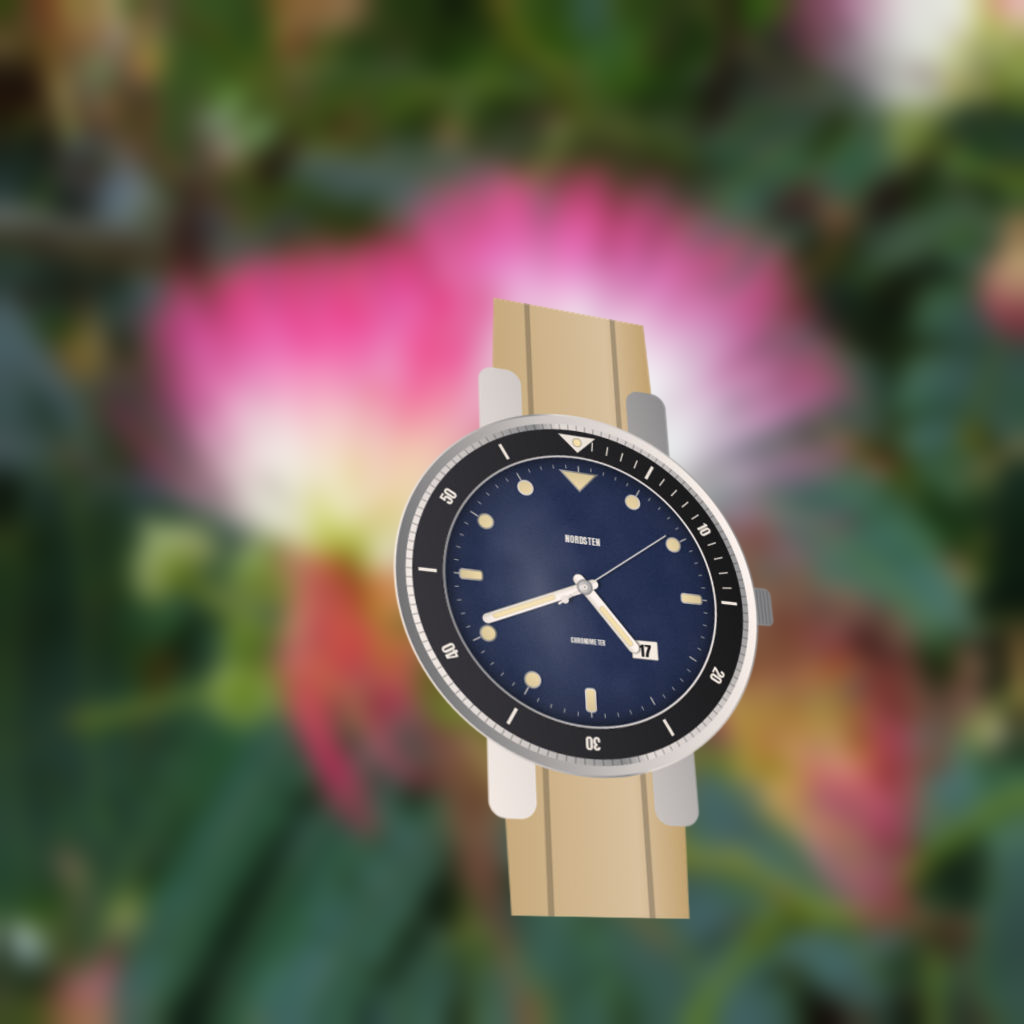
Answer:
4:41:09
